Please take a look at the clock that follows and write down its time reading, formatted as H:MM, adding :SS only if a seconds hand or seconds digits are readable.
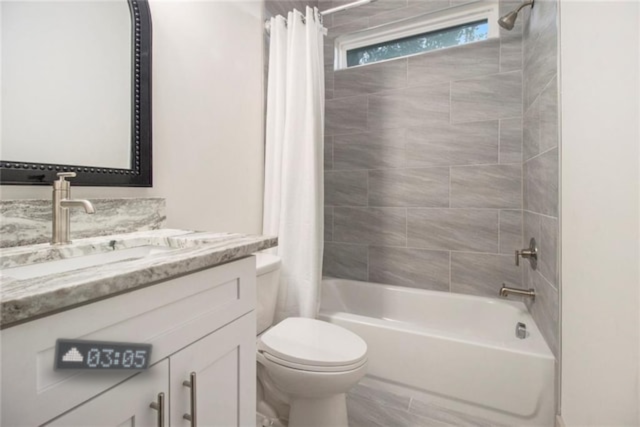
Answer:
3:05
